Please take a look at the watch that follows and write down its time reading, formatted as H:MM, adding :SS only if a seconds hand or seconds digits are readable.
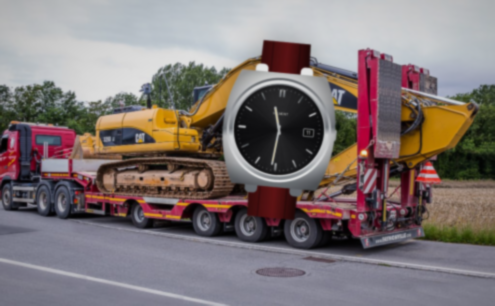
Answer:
11:31
